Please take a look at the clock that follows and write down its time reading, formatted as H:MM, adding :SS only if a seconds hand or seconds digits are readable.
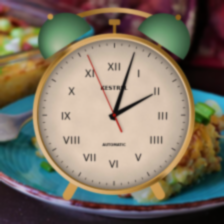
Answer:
2:02:56
